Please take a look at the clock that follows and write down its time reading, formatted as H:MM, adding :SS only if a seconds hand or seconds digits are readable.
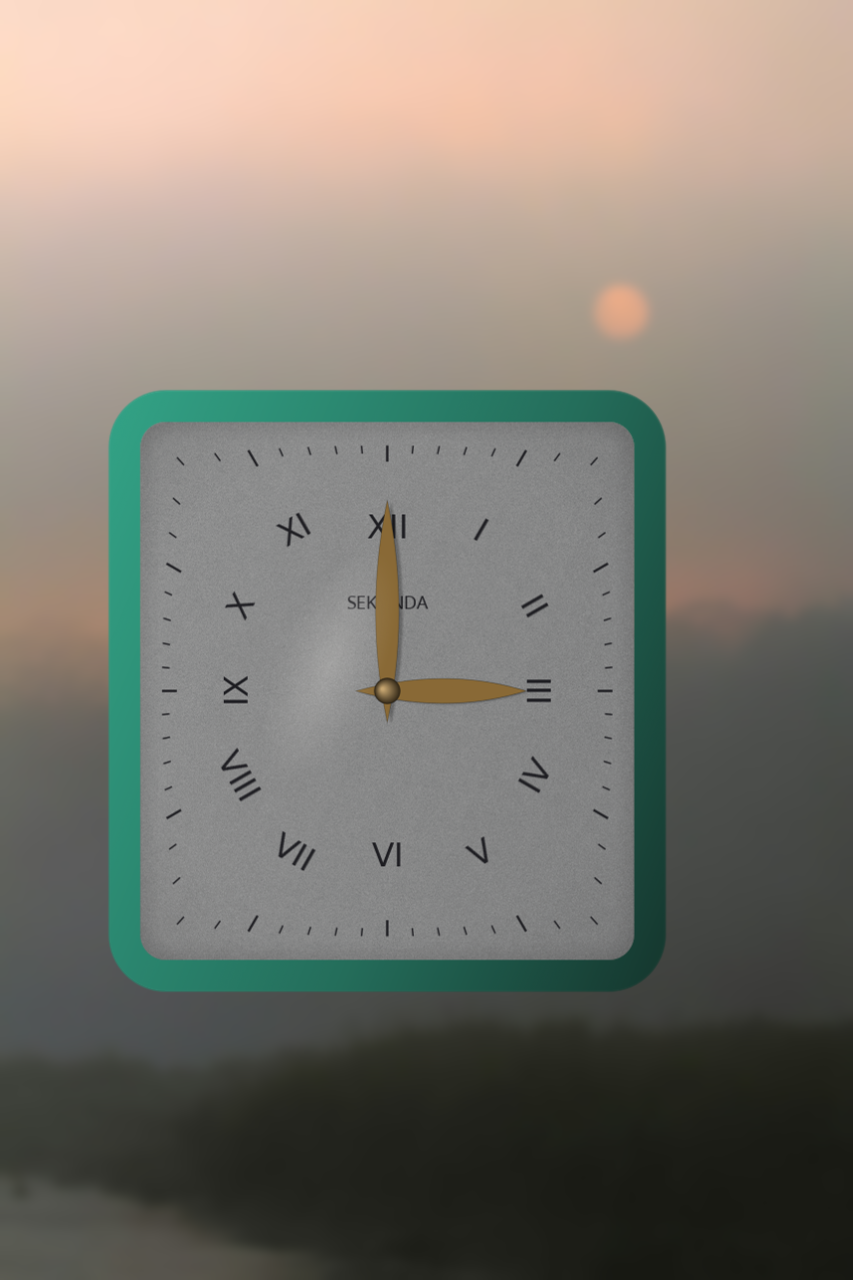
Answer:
3:00
